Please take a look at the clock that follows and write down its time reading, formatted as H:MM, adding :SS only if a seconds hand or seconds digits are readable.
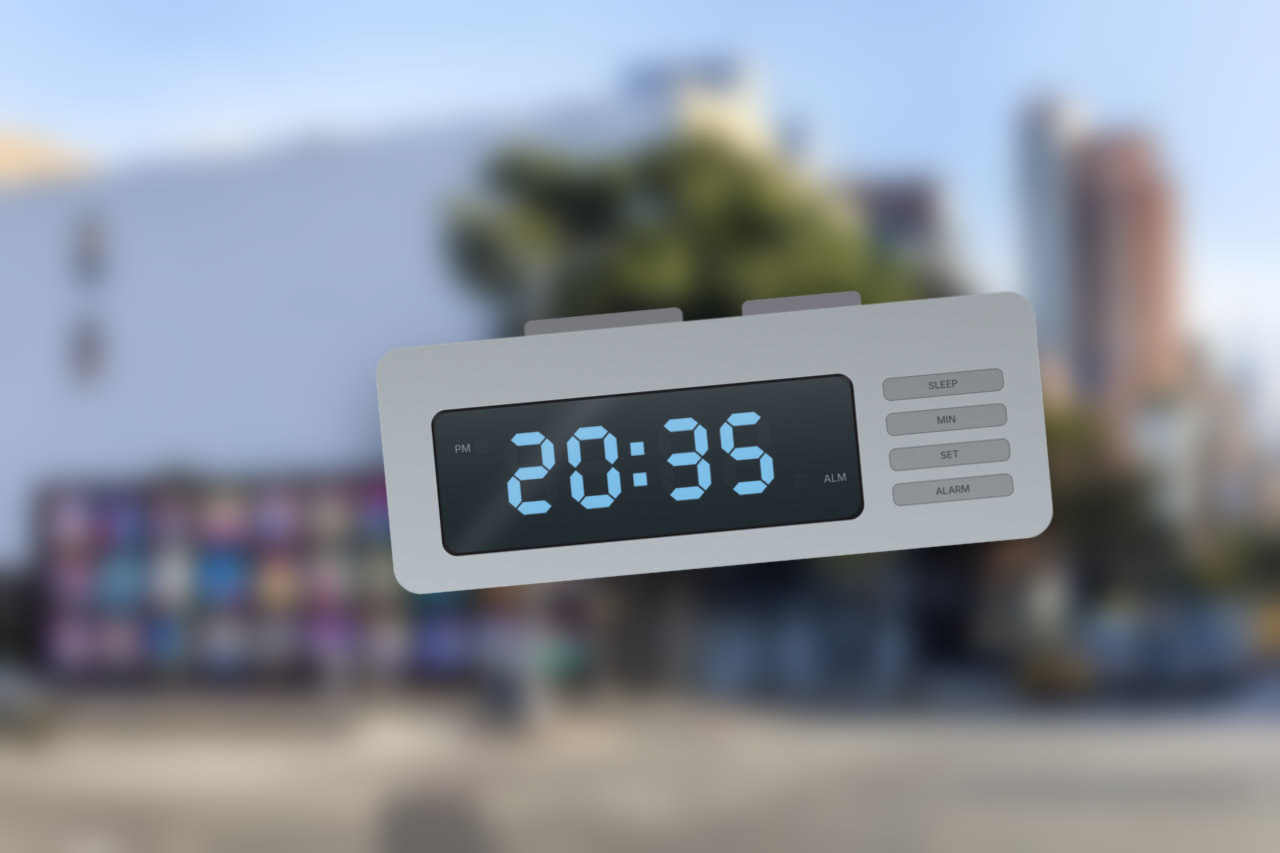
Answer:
20:35
